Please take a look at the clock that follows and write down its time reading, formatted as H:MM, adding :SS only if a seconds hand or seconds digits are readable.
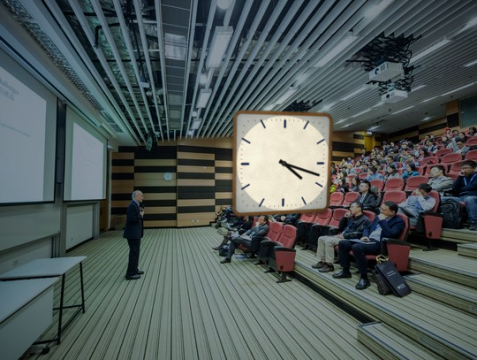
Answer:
4:18
